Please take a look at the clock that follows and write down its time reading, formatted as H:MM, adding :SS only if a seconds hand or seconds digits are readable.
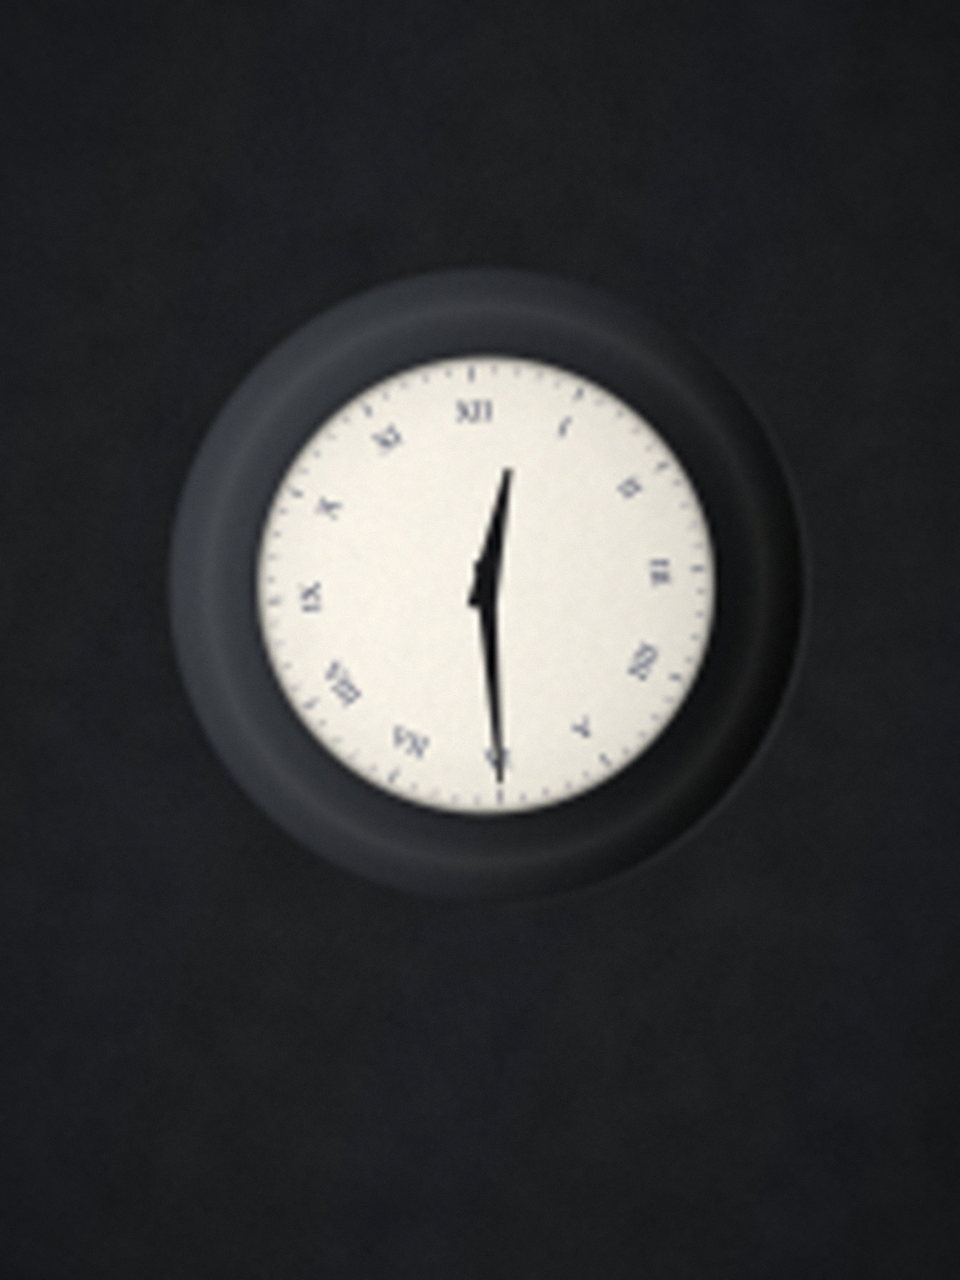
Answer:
12:30
